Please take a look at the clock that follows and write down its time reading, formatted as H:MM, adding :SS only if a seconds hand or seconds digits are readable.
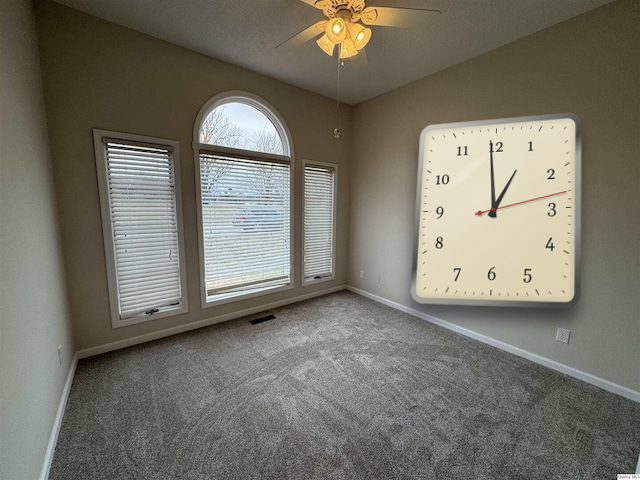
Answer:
12:59:13
